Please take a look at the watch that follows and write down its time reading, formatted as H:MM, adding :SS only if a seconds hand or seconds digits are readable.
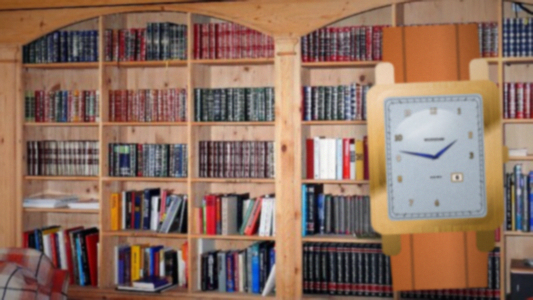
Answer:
1:47
